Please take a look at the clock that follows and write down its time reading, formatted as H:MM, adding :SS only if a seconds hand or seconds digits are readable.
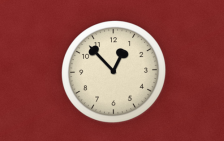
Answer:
12:53
